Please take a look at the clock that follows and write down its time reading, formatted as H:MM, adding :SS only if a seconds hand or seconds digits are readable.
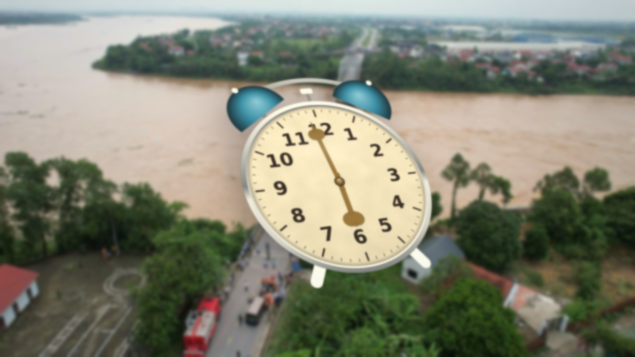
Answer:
5:59
